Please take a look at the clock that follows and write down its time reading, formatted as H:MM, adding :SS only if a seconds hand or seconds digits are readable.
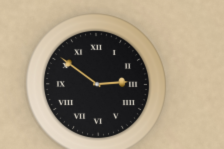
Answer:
2:51
